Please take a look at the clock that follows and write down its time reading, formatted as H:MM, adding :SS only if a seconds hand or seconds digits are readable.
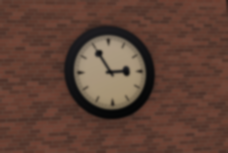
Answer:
2:55
